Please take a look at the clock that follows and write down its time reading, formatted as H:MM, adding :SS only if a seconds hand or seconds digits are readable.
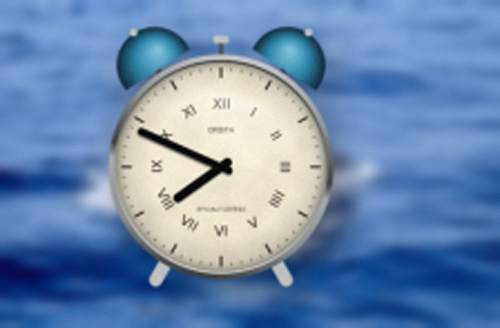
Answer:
7:49
